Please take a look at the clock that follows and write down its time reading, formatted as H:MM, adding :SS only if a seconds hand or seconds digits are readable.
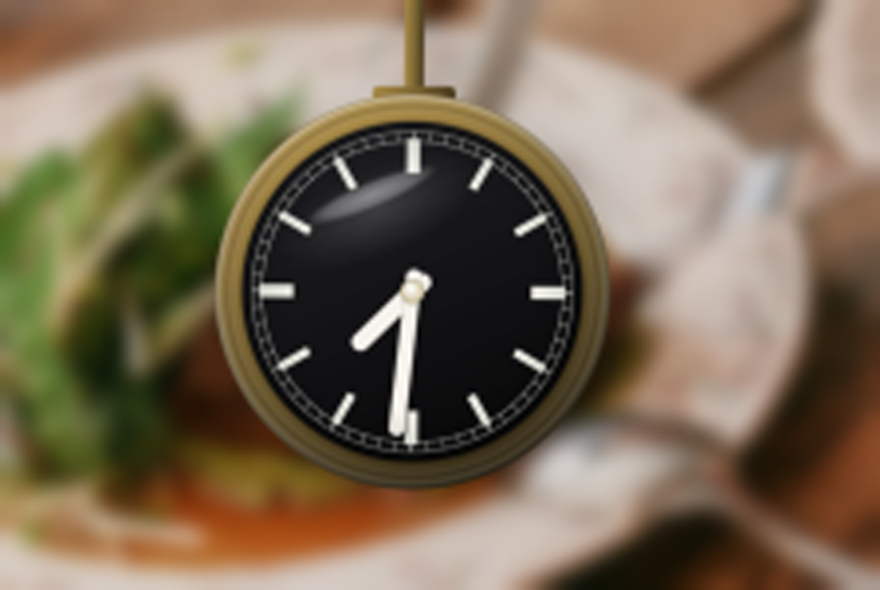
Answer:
7:31
